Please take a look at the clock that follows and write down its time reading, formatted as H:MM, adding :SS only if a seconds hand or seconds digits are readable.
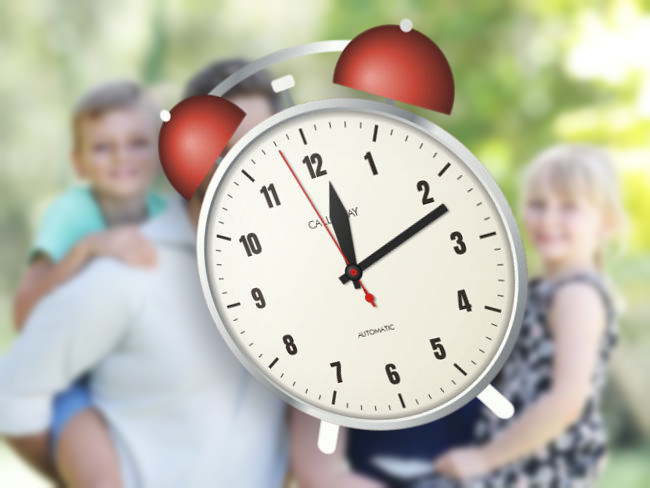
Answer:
12:11:58
